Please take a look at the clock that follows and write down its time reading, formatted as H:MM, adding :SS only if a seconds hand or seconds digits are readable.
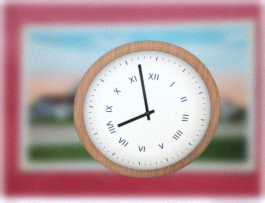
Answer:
7:57
